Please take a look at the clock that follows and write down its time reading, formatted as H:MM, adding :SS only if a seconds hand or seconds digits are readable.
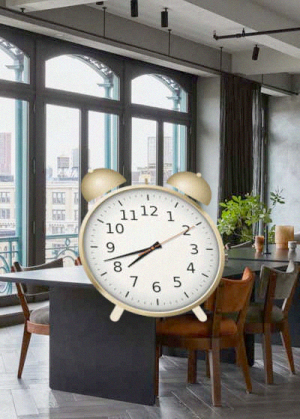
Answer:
7:42:10
